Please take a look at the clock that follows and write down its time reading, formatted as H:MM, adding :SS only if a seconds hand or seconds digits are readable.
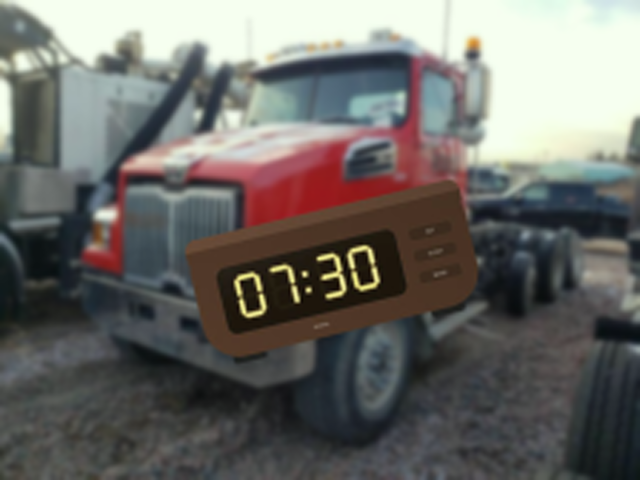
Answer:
7:30
